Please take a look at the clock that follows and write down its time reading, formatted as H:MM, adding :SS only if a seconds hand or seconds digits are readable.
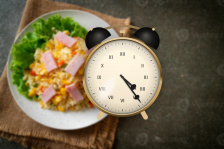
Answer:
4:24
